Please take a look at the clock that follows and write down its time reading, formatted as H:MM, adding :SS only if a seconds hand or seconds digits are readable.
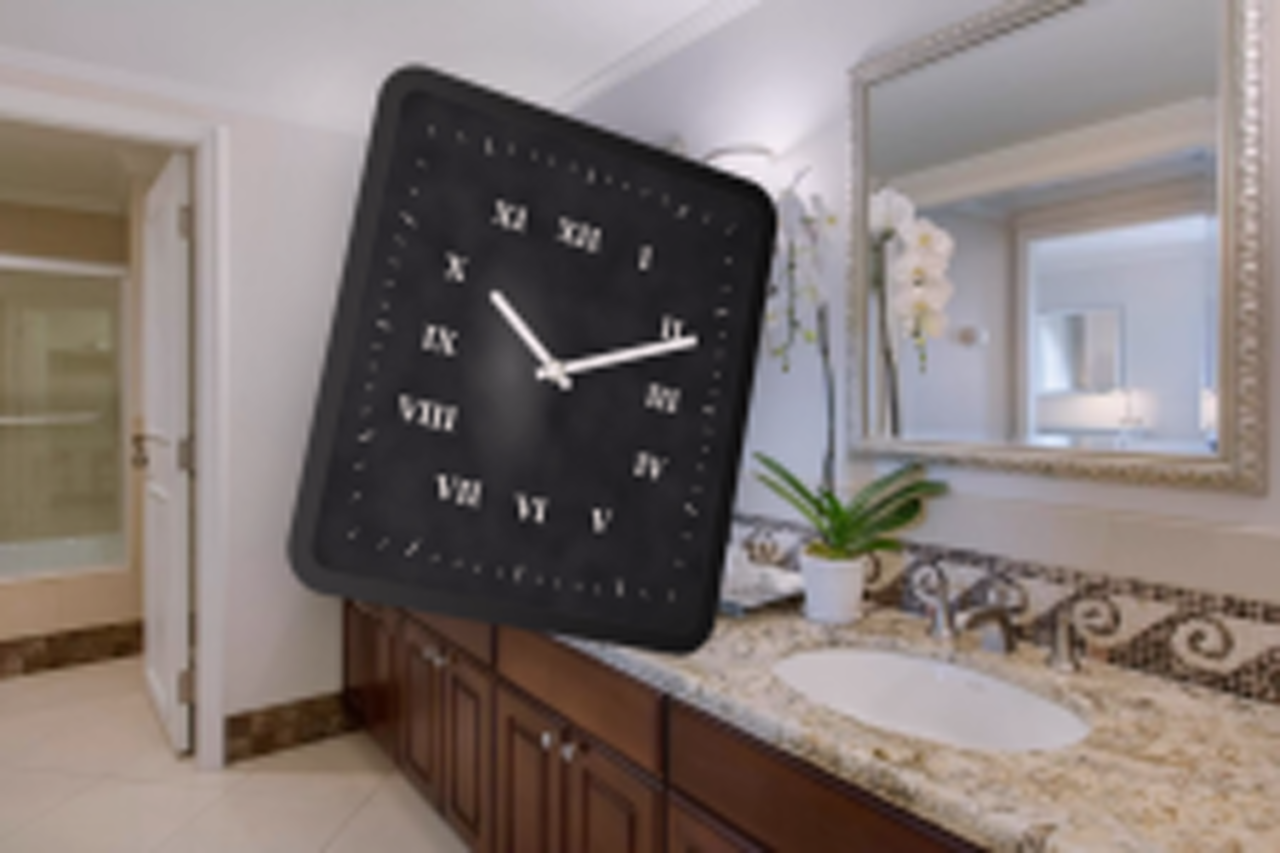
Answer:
10:11
